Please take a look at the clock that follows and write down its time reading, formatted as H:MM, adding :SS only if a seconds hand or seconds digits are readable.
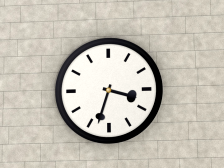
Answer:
3:33
